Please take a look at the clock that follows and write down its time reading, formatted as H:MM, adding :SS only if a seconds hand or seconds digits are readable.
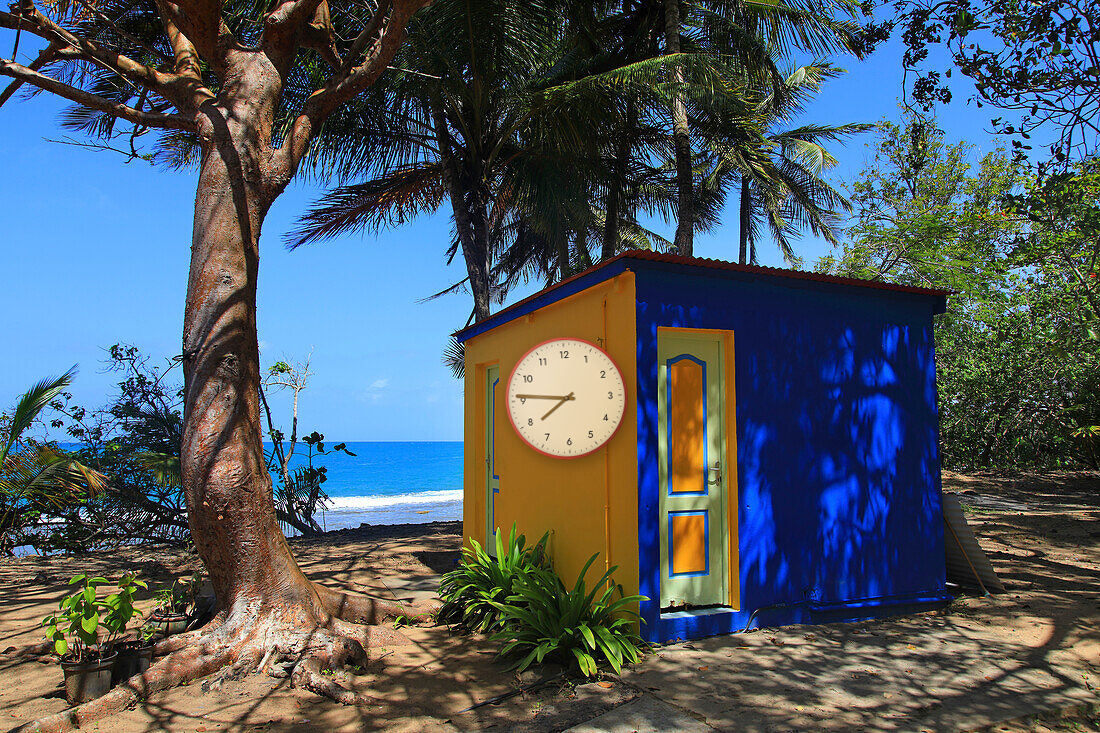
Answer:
7:46
